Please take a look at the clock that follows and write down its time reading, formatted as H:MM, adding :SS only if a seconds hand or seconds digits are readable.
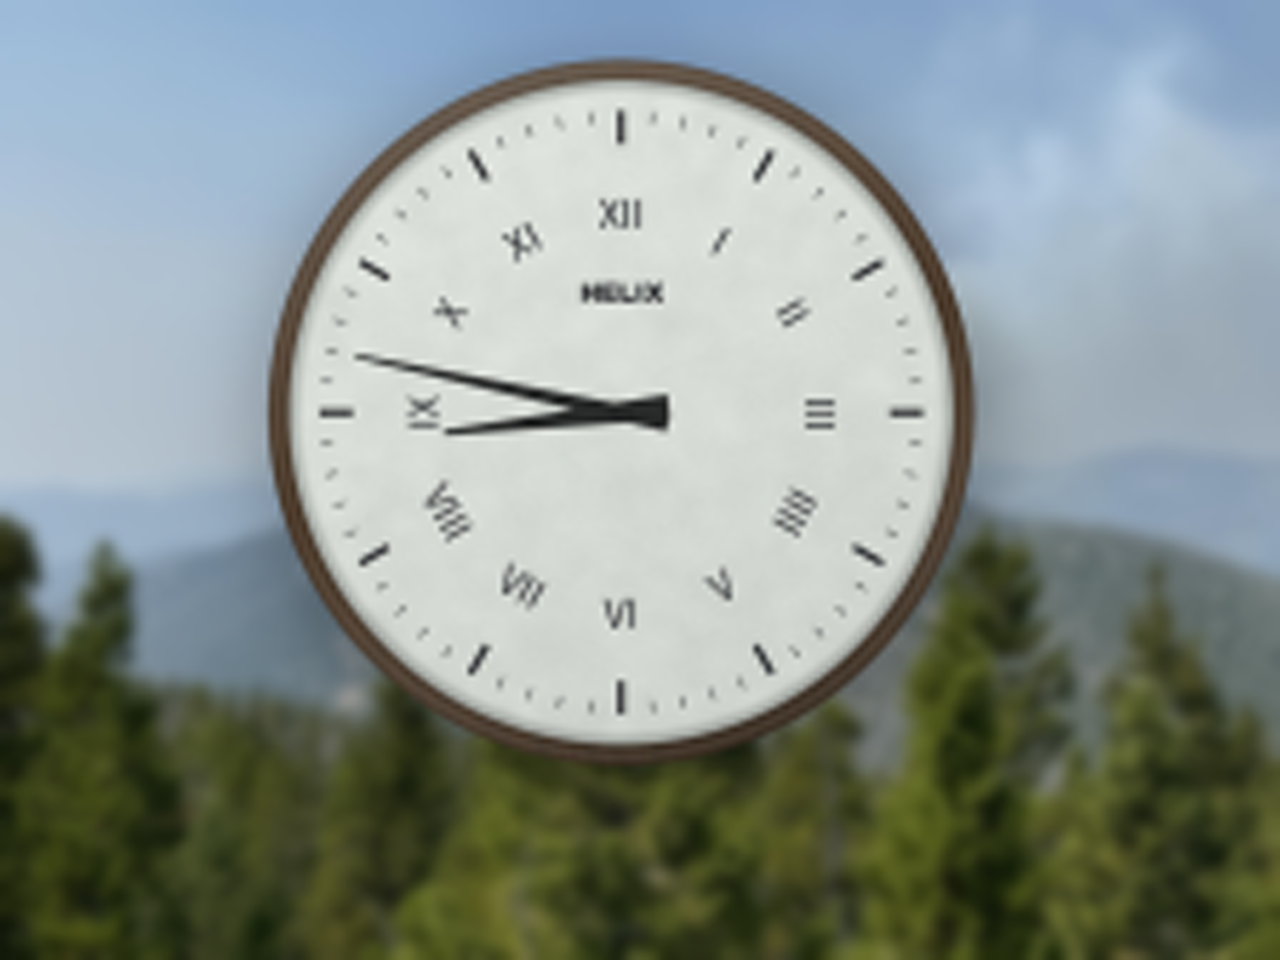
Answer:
8:47
